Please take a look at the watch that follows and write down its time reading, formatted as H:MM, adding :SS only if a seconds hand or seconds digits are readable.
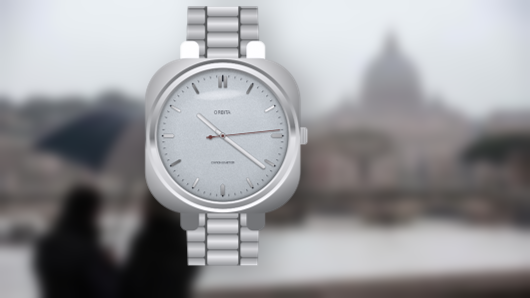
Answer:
10:21:14
